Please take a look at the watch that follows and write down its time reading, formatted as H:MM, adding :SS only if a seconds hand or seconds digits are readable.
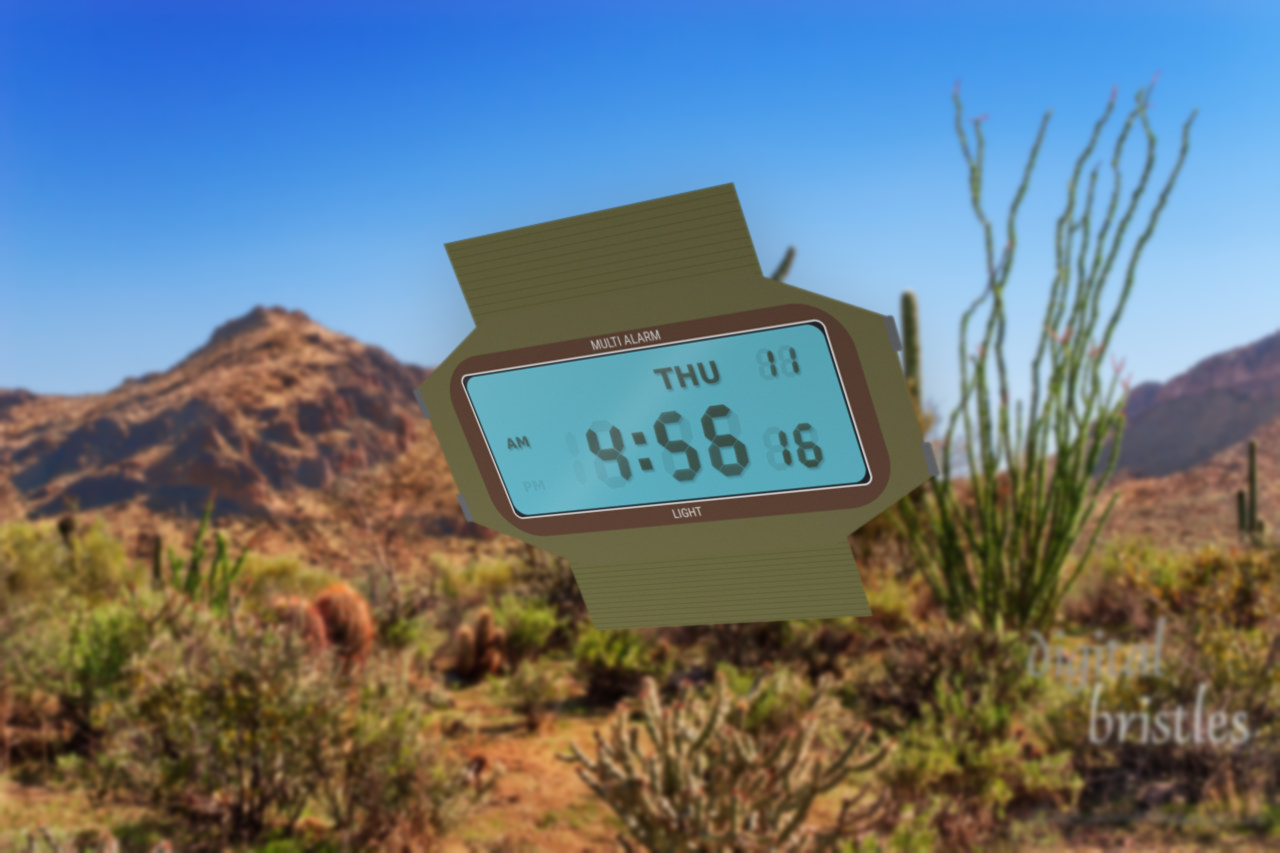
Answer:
4:56:16
